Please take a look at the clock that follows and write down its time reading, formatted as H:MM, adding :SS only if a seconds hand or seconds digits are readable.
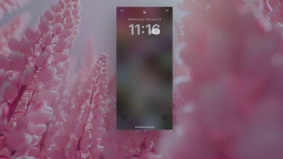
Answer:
11:16
